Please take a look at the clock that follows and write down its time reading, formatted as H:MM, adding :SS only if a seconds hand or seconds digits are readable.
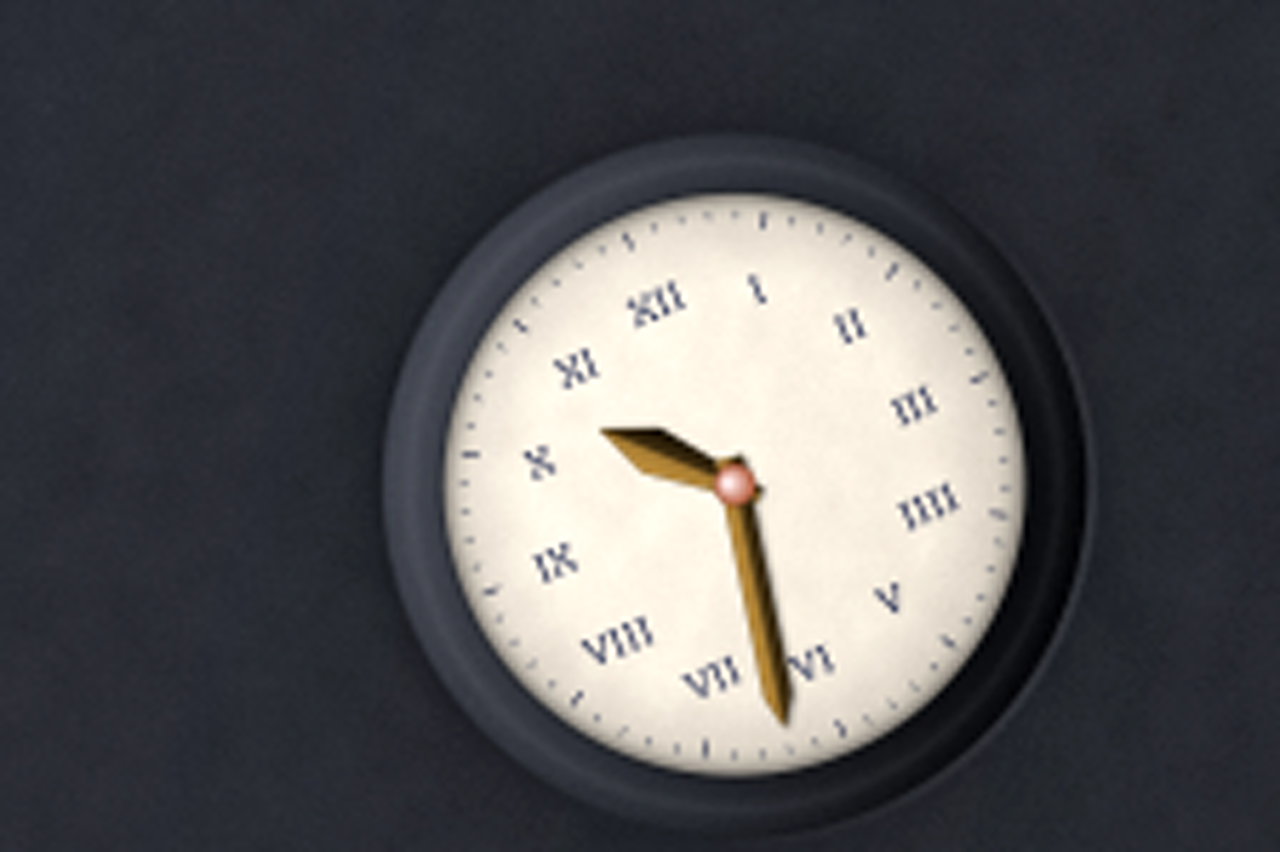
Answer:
10:32
